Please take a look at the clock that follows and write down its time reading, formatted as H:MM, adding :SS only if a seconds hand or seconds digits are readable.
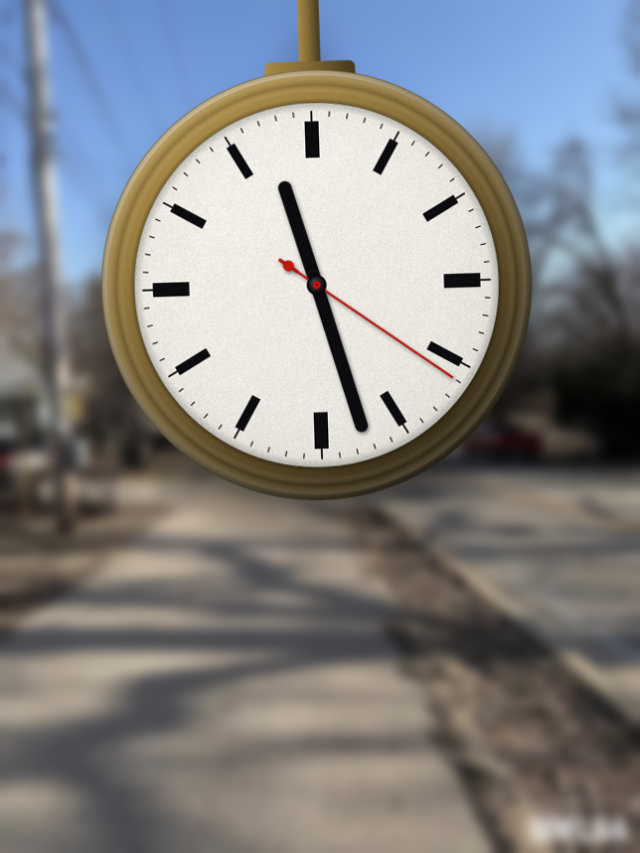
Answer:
11:27:21
